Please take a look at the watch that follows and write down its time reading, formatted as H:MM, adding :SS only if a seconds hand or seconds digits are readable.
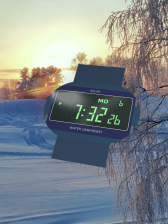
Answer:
7:32:26
